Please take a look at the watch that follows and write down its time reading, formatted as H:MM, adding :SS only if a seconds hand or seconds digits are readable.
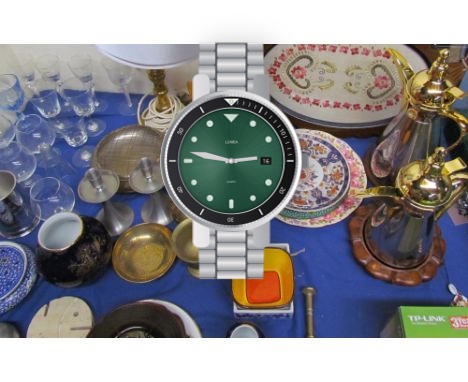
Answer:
2:47
